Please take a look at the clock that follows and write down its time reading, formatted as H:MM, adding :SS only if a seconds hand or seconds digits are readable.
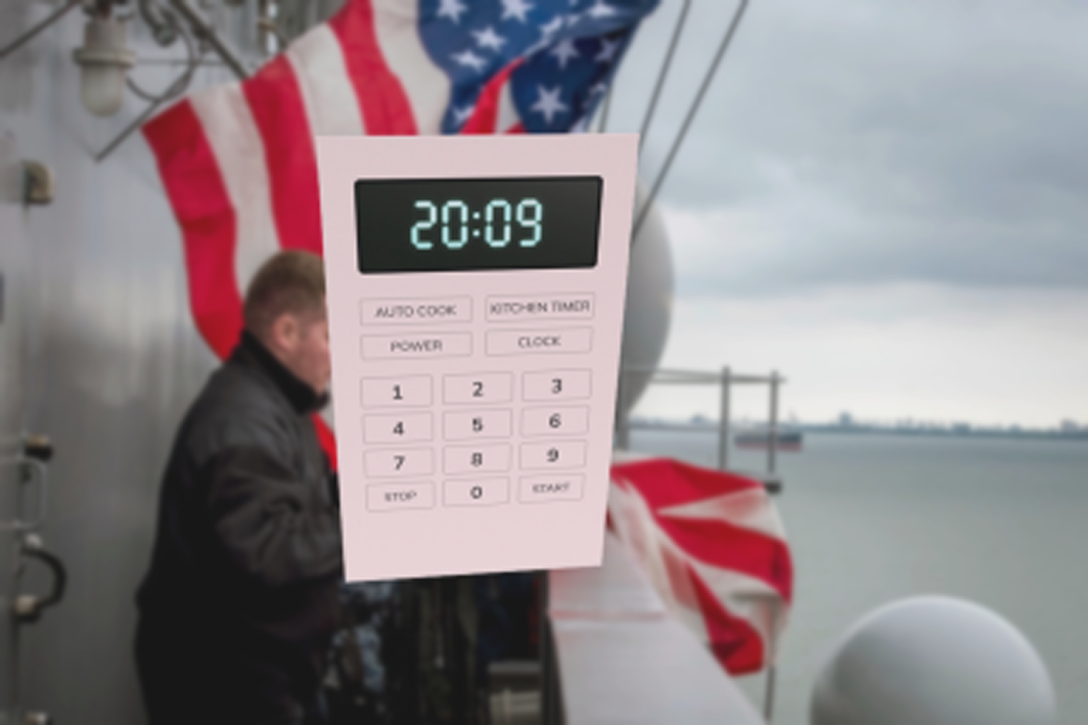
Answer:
20:09
